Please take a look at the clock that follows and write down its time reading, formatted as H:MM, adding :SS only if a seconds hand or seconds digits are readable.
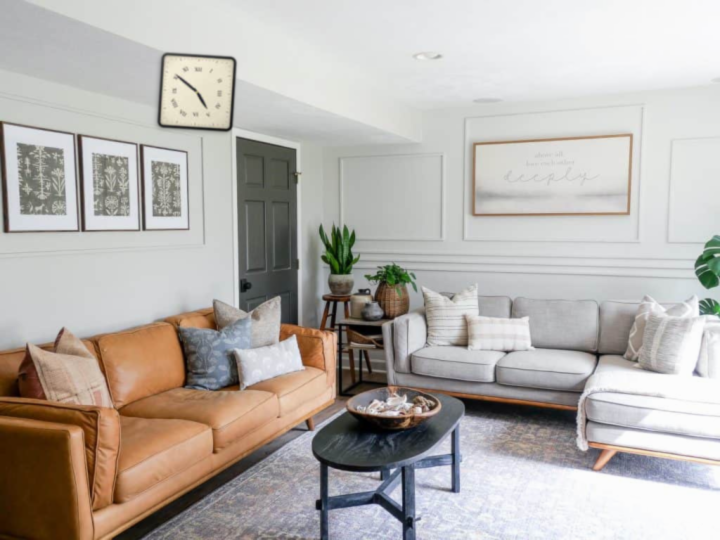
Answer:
4:51
